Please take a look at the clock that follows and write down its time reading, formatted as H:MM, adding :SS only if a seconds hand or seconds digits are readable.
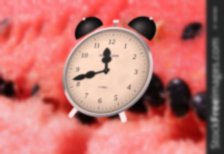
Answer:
11:42
